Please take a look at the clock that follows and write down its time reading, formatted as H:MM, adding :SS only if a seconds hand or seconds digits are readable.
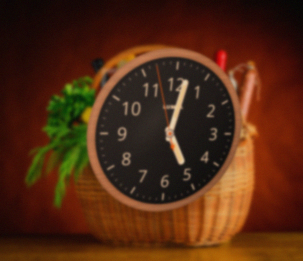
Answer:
5:01:57
